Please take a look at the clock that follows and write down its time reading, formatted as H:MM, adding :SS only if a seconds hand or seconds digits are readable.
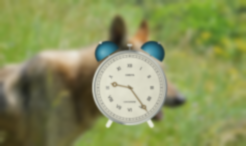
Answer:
9:24
